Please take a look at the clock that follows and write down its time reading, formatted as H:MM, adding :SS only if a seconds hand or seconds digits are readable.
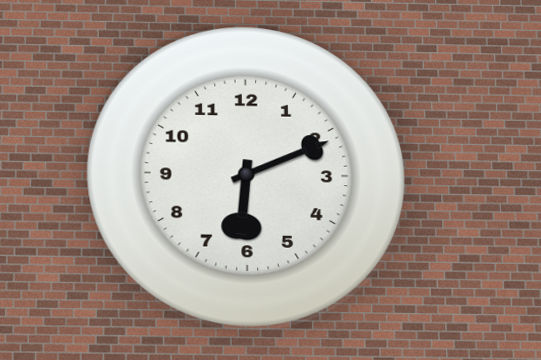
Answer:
6:11
